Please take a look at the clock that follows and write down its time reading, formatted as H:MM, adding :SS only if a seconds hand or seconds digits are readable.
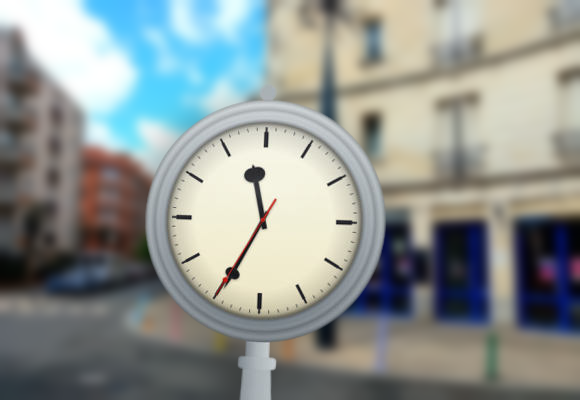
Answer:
11:34:35
